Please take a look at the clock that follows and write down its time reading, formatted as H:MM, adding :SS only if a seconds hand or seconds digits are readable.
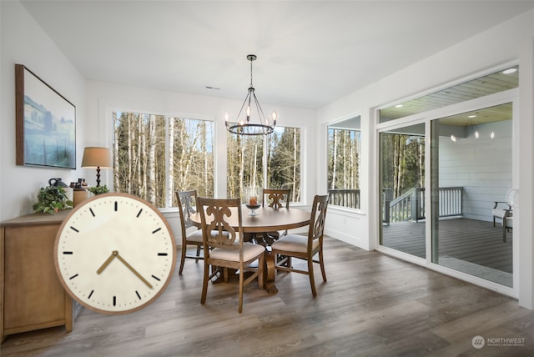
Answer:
7:22
